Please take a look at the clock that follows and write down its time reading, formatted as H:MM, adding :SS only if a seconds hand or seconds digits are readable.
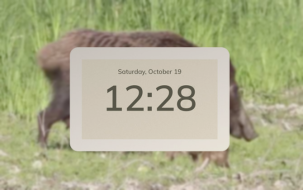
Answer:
12:28
